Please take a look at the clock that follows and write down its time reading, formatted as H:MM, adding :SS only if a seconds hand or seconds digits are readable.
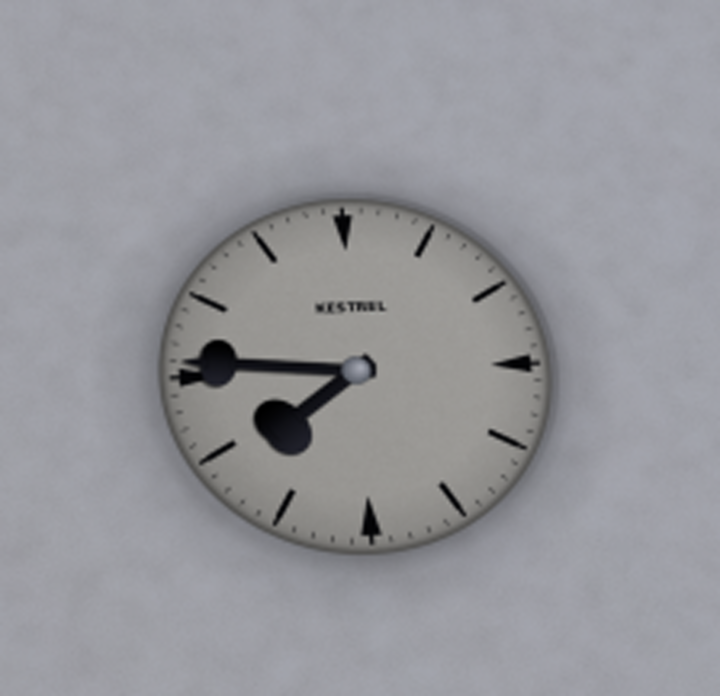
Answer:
7:46
